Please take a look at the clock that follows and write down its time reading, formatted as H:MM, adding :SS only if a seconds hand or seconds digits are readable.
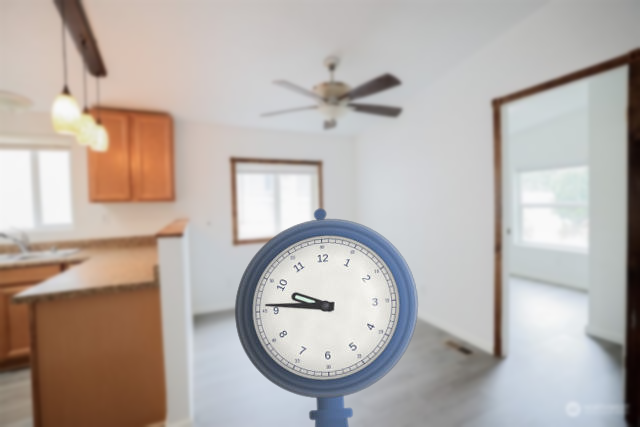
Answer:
9:46
